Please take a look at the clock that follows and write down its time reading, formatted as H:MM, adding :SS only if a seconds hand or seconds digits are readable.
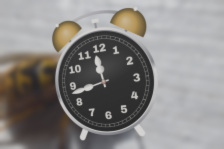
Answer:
11:43
